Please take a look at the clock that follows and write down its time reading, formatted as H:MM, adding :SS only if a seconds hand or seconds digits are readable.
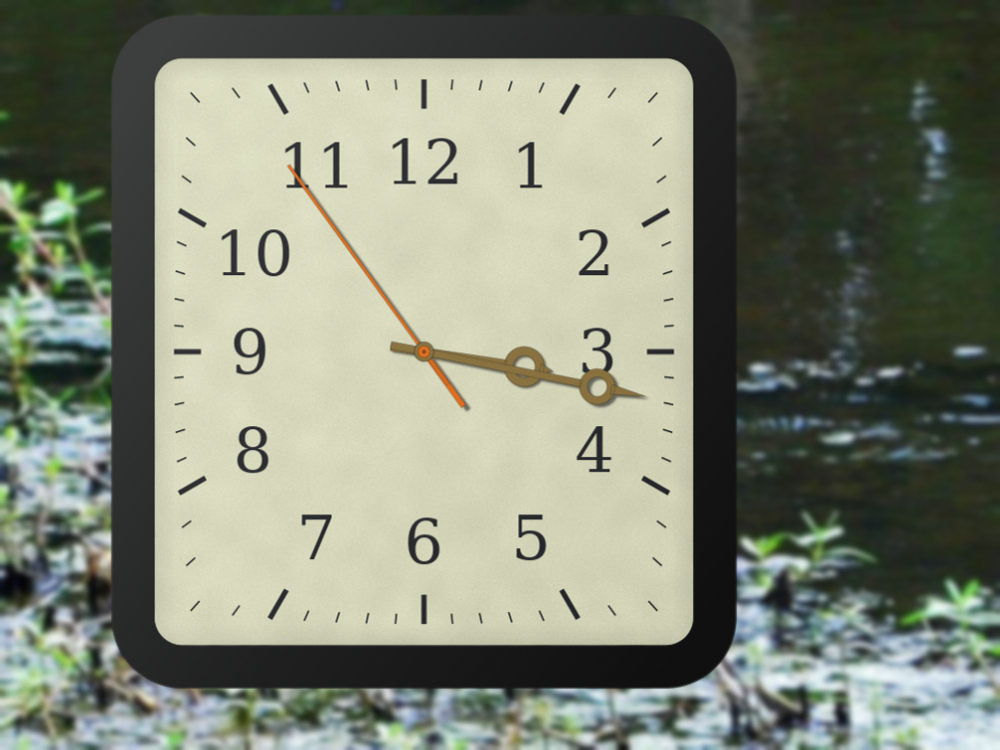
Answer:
3:16:54
